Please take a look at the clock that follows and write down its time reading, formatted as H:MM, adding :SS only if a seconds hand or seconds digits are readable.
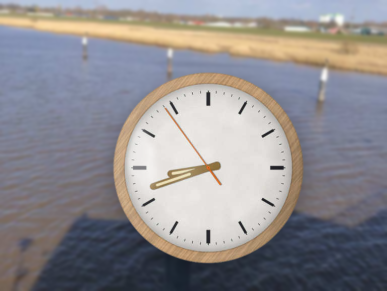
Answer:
8:41:54
